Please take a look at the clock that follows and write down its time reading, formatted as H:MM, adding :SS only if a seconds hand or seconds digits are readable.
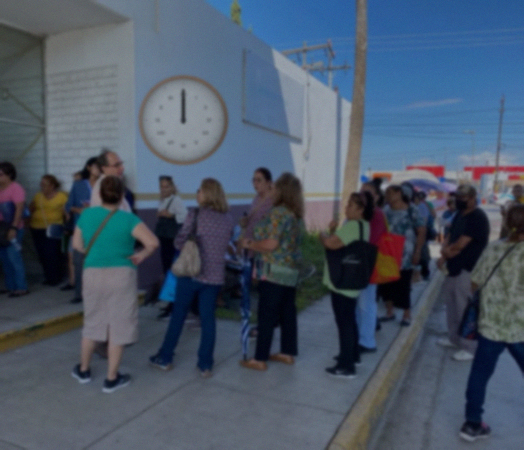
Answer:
12:00
